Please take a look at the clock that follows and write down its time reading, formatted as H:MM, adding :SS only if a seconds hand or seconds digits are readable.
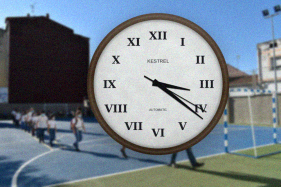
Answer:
3:21:20
